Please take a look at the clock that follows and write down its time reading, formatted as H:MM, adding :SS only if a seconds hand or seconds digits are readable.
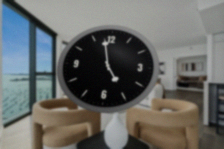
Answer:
4:58
